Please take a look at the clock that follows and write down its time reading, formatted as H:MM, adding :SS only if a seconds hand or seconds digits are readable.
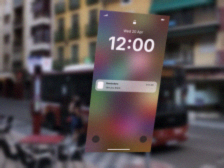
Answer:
12:00
